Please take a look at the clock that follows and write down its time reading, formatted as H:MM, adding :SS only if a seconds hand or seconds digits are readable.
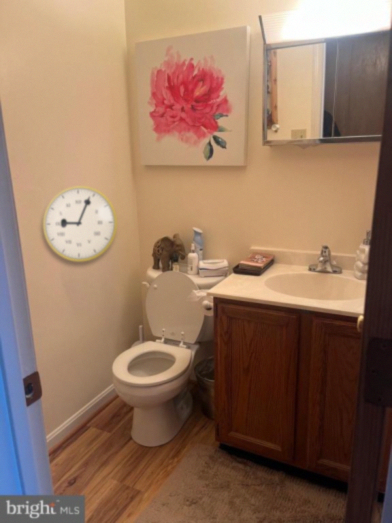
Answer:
9:04
